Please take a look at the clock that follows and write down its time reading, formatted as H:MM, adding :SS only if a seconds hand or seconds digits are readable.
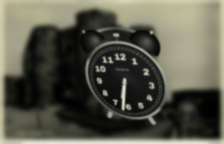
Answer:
6:32
